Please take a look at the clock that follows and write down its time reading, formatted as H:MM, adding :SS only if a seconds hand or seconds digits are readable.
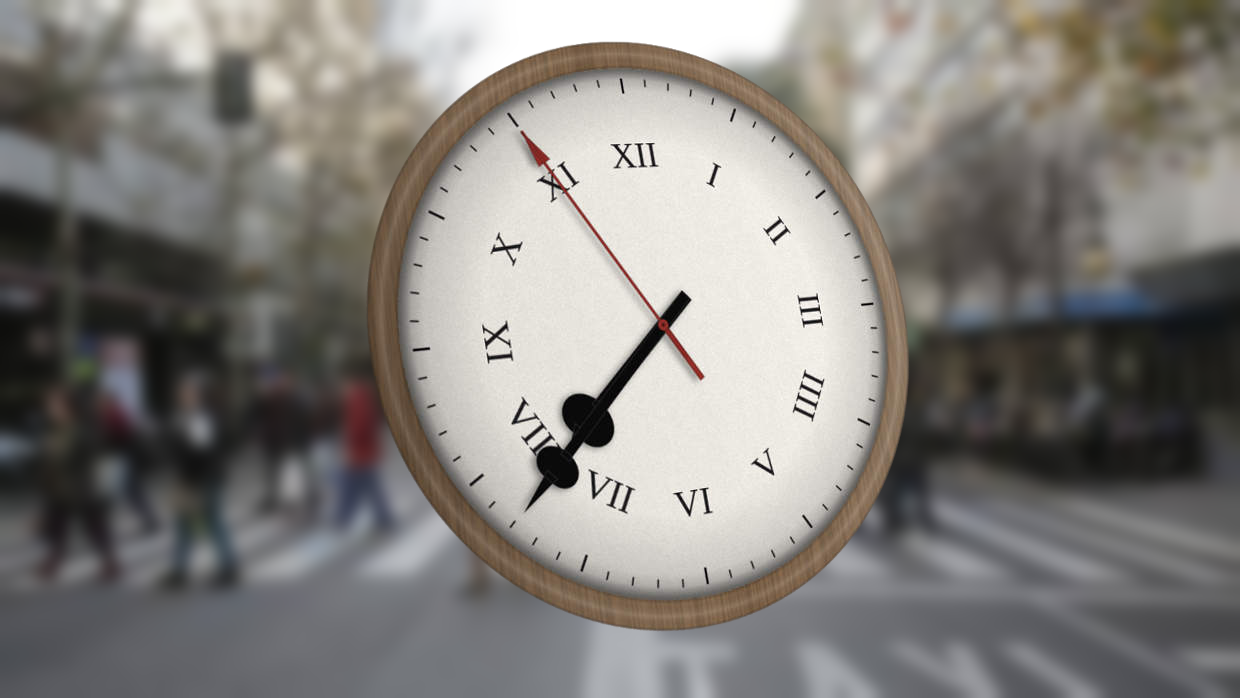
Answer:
7:37:55
